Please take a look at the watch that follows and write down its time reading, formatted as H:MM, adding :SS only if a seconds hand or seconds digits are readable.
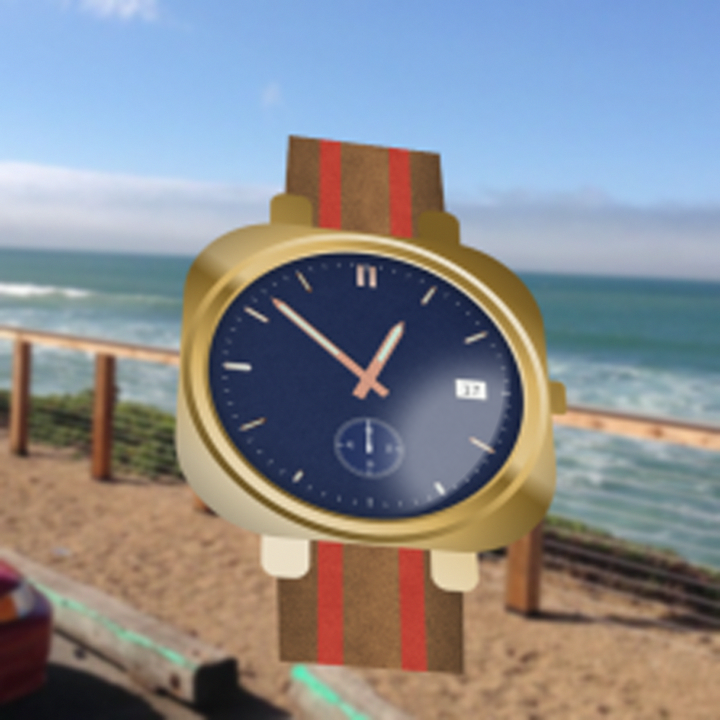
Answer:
12:52
